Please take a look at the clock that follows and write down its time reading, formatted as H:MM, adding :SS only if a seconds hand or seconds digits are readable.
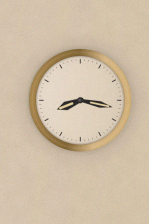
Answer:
8:17
